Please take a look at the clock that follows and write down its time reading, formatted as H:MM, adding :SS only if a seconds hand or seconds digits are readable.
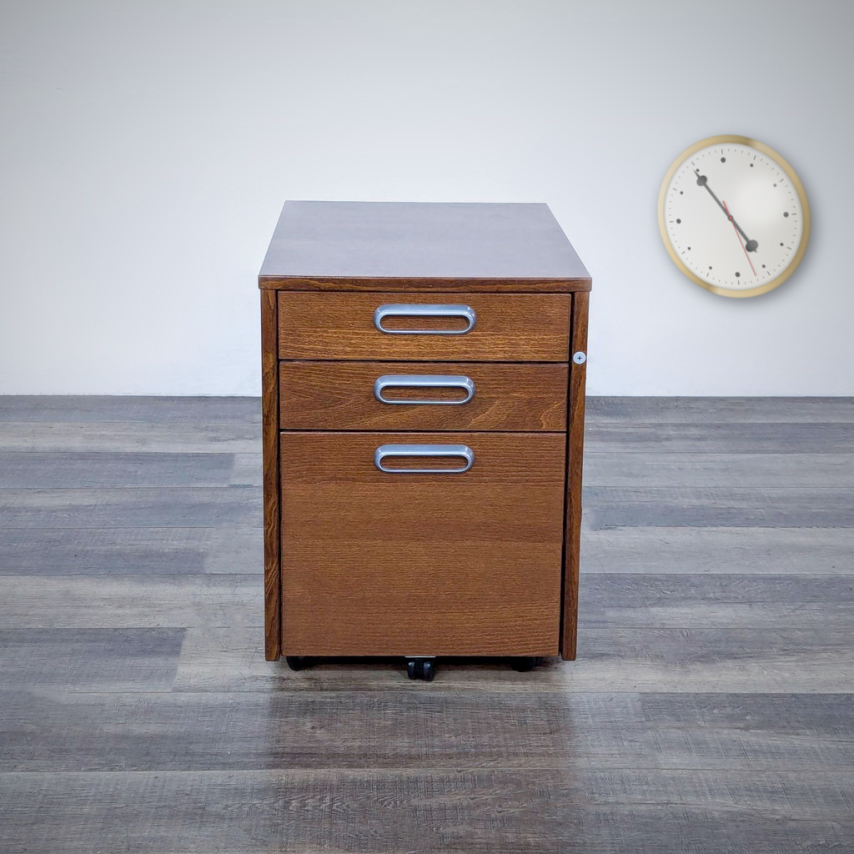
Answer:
4:54:27
